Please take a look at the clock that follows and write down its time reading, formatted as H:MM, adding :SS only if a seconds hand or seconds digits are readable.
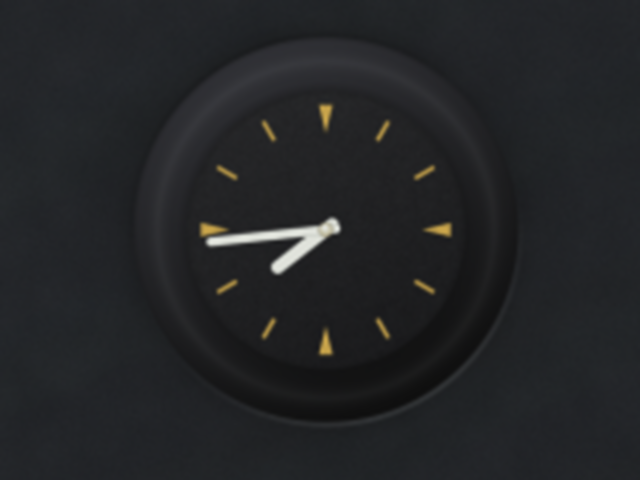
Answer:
7:44
